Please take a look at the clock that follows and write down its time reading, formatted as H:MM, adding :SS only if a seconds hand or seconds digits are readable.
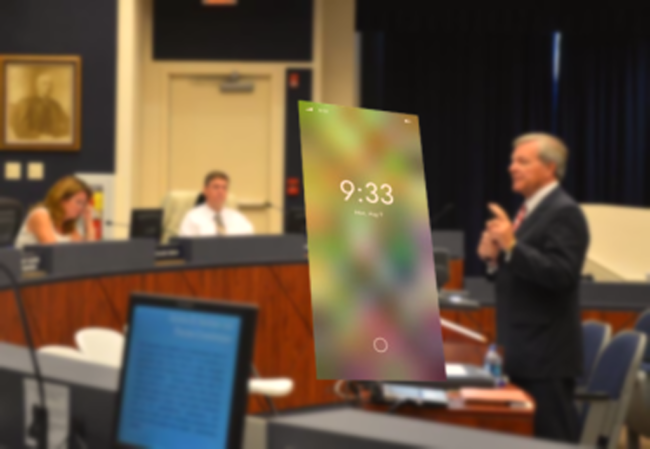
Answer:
9:33
